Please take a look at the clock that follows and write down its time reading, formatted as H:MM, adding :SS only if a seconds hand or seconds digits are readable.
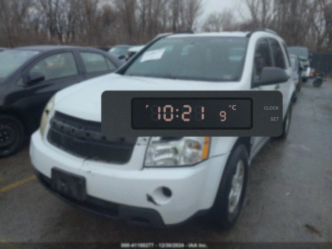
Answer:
10:21
